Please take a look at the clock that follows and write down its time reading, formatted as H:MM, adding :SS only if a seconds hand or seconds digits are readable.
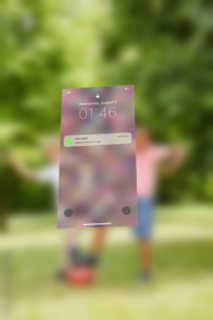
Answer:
1:46
